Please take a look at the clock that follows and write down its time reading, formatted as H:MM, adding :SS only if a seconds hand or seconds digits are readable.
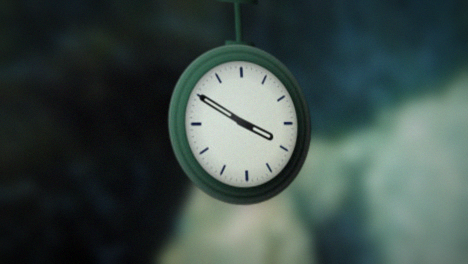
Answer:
3:50
